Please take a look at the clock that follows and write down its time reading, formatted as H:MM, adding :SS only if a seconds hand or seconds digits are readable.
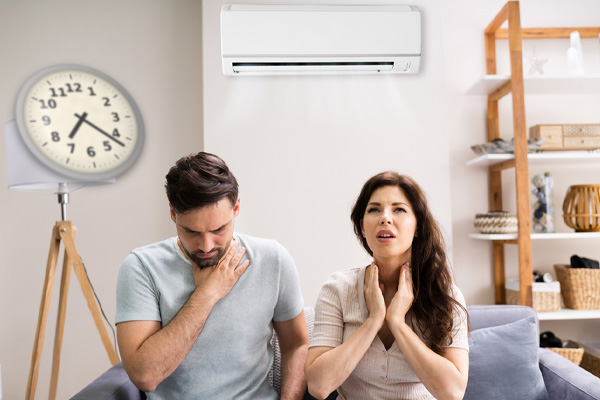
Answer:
7:22
